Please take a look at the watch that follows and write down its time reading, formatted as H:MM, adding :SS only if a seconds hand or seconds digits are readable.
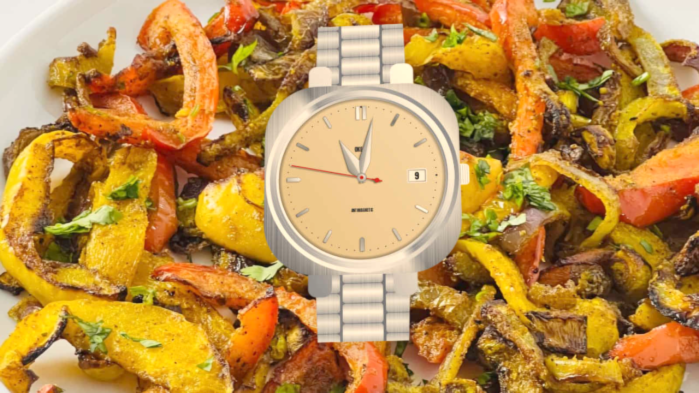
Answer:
11:01:47
